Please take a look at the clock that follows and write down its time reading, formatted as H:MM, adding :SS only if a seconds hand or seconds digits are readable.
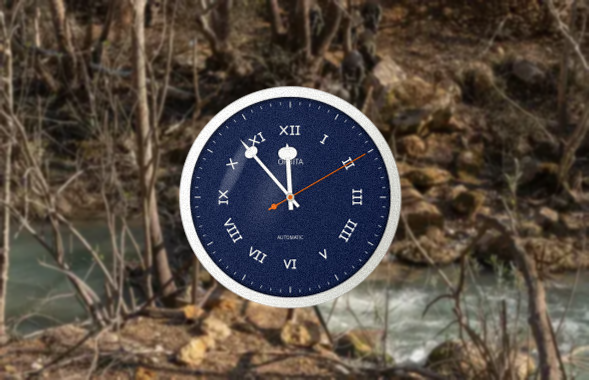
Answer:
11:53:10
